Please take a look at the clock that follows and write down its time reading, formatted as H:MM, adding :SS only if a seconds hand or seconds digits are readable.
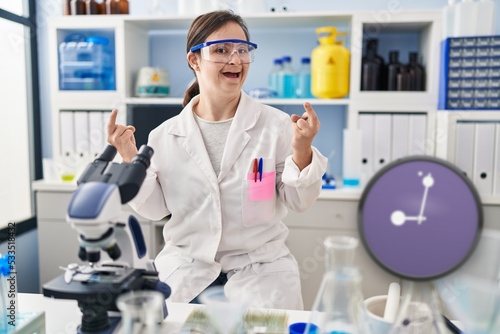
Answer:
9:02
